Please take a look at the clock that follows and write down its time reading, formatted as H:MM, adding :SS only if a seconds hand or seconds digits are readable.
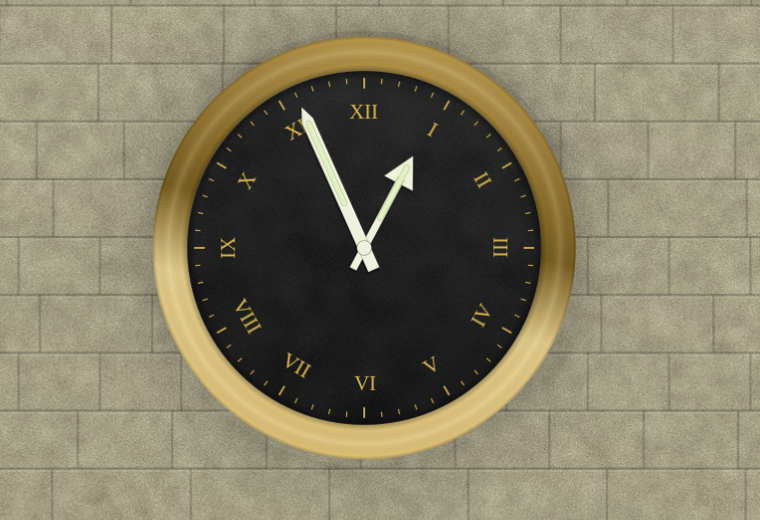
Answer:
12:56
